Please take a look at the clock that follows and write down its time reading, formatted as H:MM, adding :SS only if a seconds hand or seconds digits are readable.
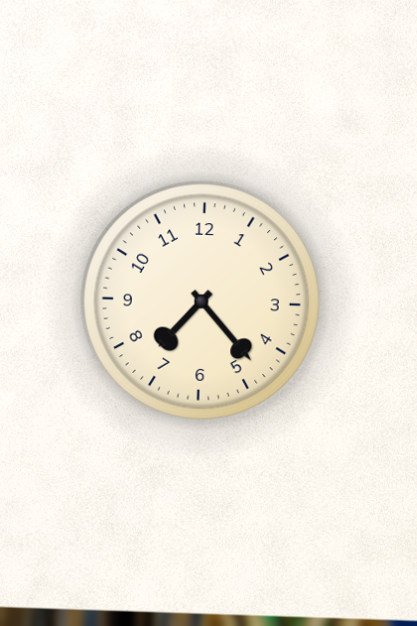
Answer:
7:23
